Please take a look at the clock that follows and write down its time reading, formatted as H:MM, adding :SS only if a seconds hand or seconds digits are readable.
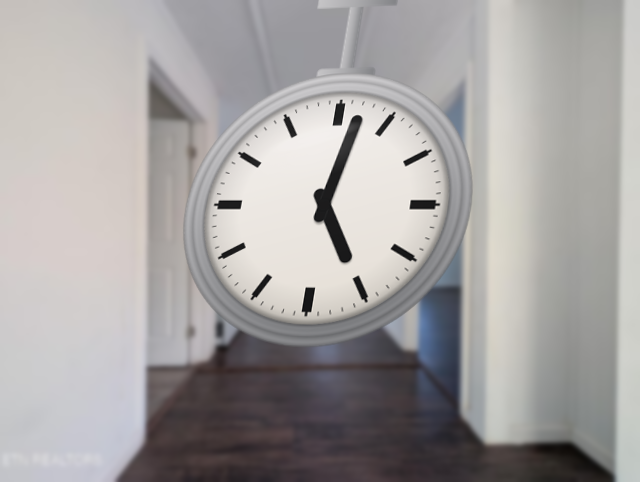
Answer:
5:02
